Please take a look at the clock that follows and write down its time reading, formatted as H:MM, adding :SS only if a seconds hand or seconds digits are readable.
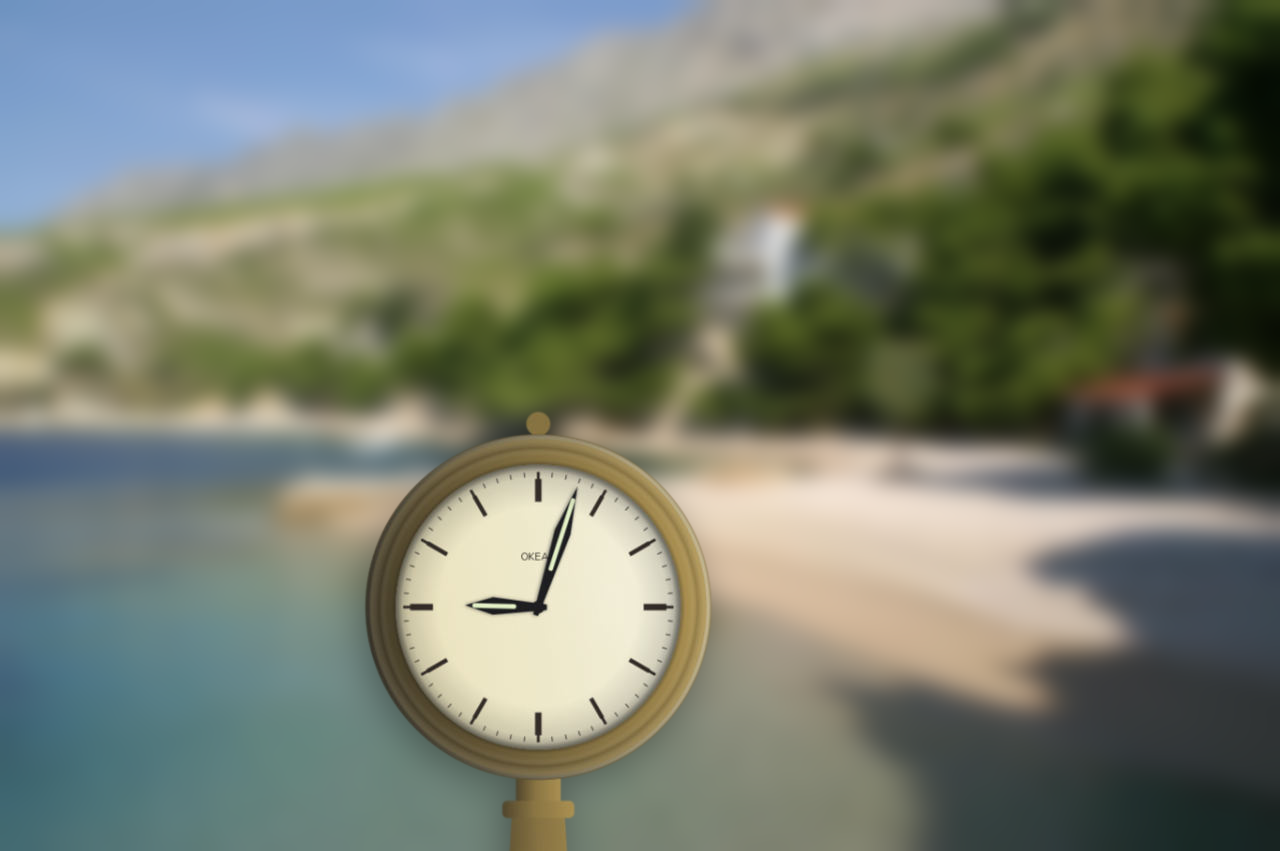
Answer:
9:03
